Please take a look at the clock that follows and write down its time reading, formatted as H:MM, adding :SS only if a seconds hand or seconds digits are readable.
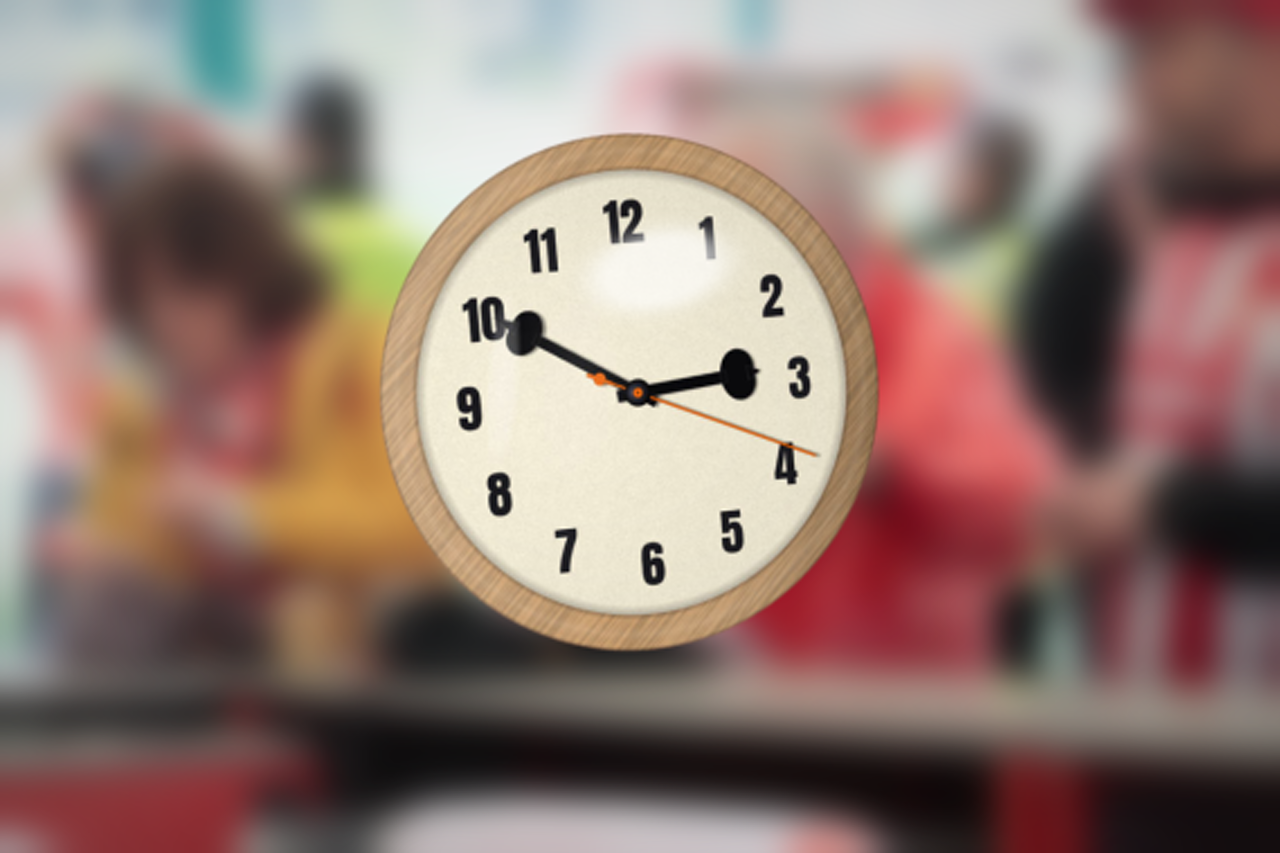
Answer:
2:50:19
